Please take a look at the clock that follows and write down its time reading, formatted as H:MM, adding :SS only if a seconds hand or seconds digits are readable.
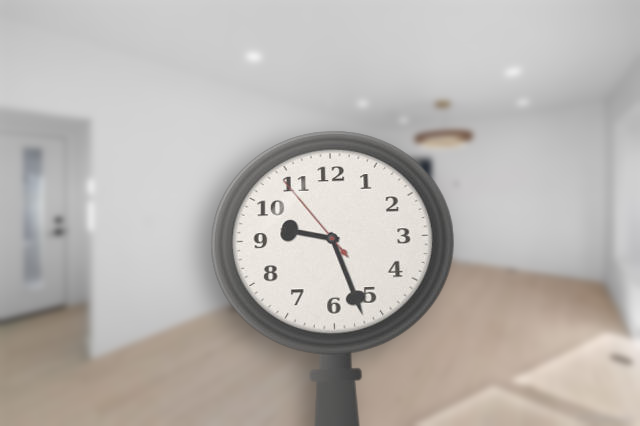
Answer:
9:26:54
